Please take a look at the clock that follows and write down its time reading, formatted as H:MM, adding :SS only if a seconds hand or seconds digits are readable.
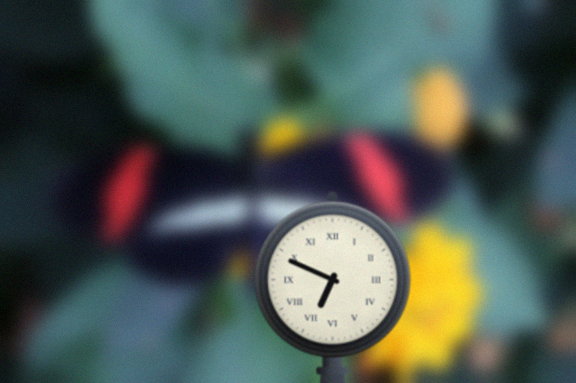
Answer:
6:49
